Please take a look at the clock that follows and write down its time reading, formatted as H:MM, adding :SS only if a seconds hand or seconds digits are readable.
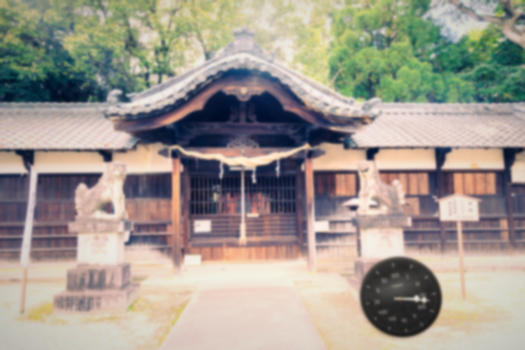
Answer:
3:17
